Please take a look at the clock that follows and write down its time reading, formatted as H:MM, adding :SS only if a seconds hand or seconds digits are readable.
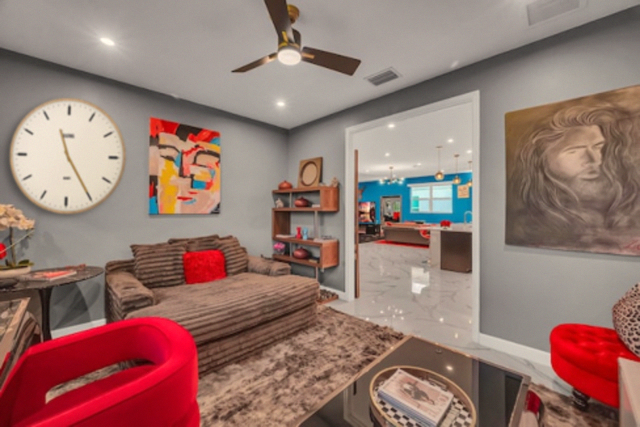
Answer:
11:25
